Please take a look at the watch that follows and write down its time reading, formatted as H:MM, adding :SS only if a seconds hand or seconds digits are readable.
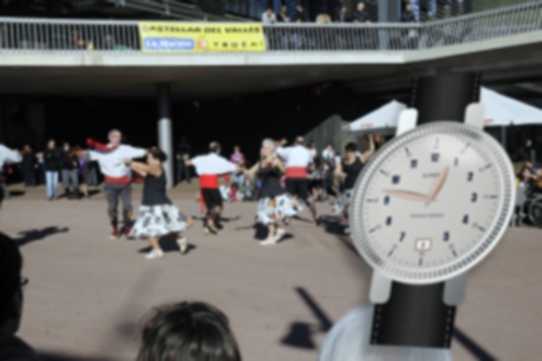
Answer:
12:47
